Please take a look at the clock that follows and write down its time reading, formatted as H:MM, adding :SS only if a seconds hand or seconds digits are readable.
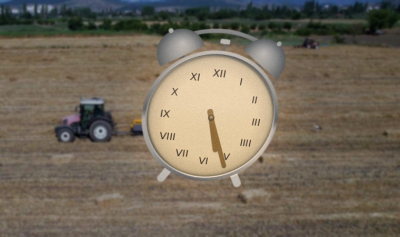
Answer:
5:26
